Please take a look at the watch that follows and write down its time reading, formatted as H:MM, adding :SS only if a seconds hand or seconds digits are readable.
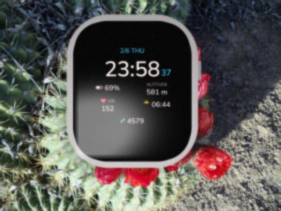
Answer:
23:58
